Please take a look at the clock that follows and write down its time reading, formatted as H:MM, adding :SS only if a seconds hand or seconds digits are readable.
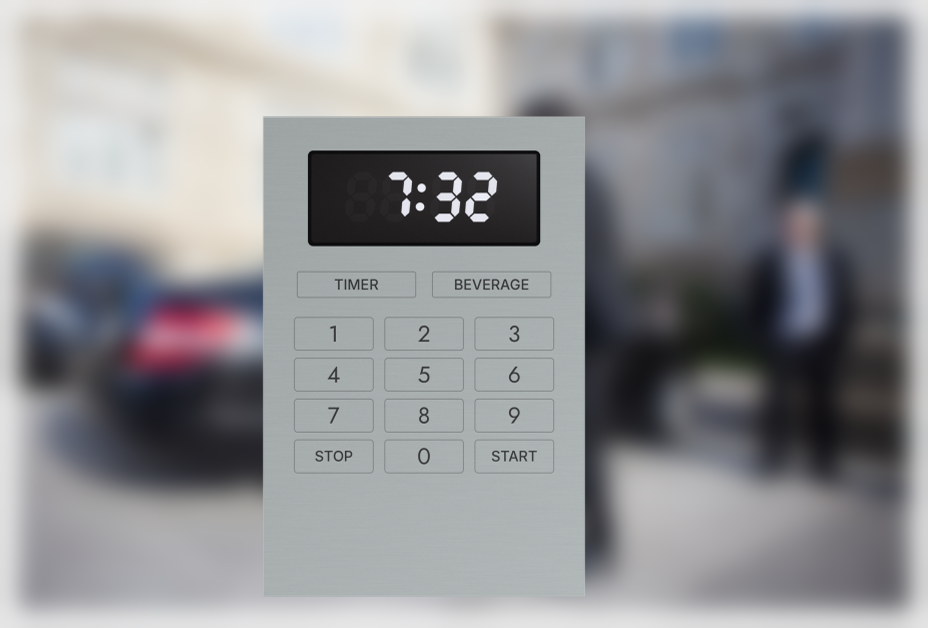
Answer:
7:32
